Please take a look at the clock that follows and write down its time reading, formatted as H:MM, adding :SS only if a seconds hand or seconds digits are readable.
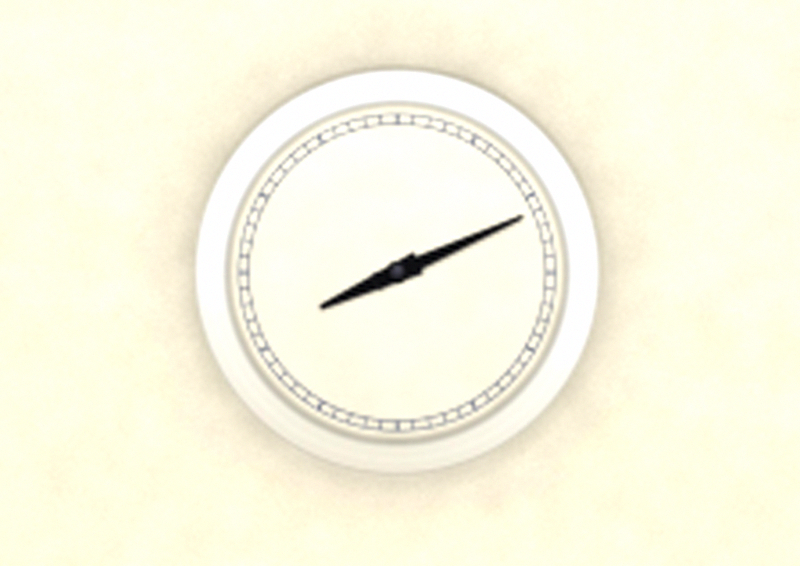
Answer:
8:11
